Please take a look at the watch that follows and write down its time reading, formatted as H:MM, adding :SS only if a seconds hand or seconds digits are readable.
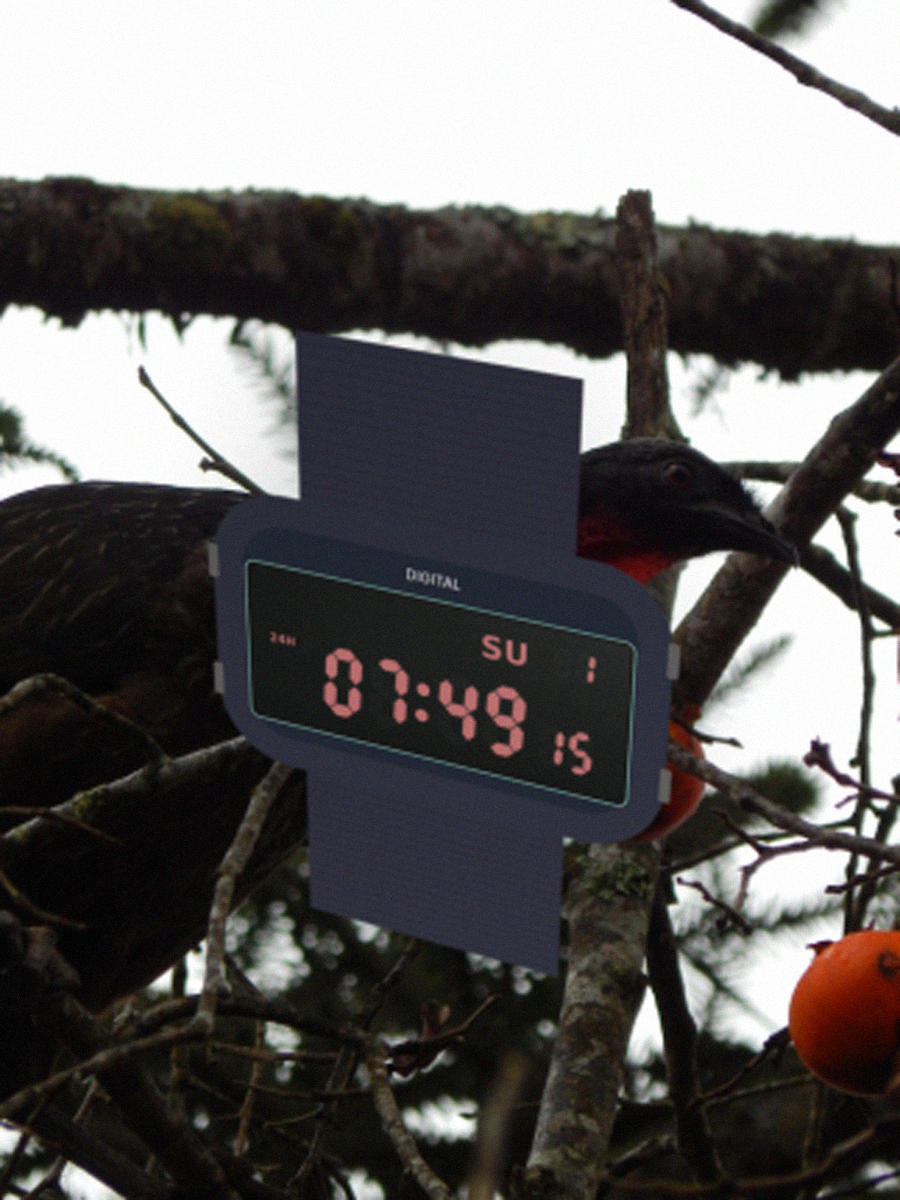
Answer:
7:49:15
